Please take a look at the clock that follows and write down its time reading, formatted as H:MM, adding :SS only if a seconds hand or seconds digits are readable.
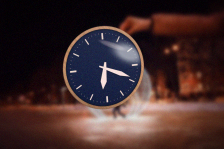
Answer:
6:19
